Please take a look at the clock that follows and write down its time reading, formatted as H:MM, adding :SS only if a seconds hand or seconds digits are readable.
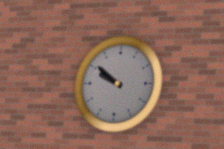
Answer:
9:51
